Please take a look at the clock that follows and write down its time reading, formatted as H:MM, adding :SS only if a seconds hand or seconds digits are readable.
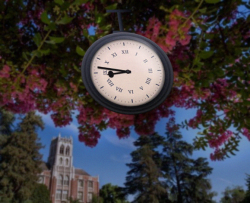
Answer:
8:47
